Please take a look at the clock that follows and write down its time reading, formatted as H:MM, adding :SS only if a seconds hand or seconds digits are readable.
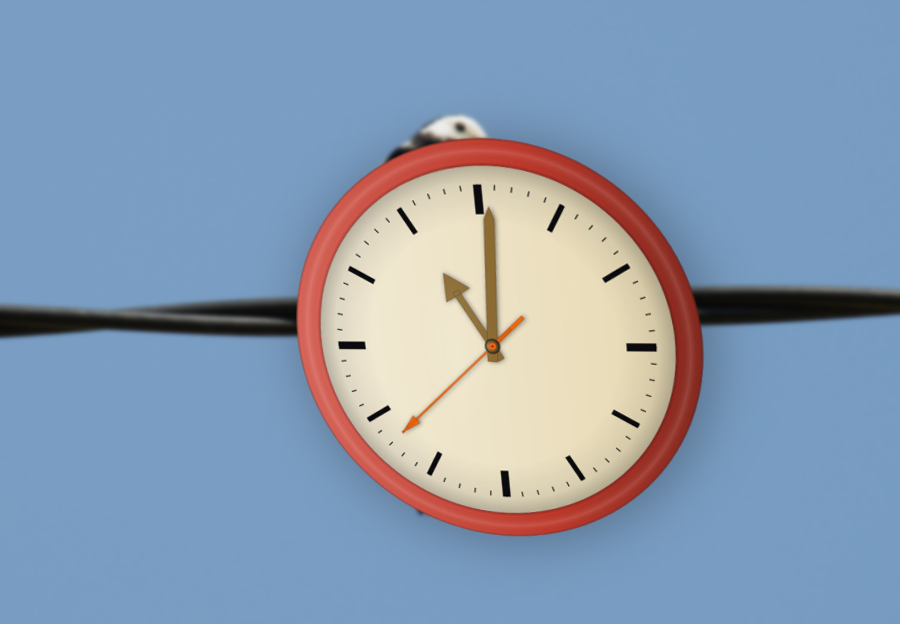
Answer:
11:00:38
